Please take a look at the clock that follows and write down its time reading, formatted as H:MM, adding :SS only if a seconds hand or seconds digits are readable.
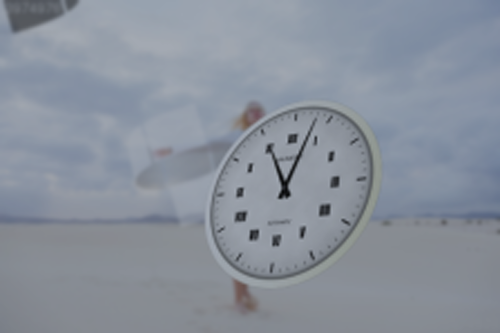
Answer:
11:03
